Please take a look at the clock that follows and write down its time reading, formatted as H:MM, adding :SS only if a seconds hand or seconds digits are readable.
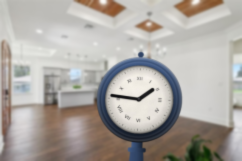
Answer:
1:46
